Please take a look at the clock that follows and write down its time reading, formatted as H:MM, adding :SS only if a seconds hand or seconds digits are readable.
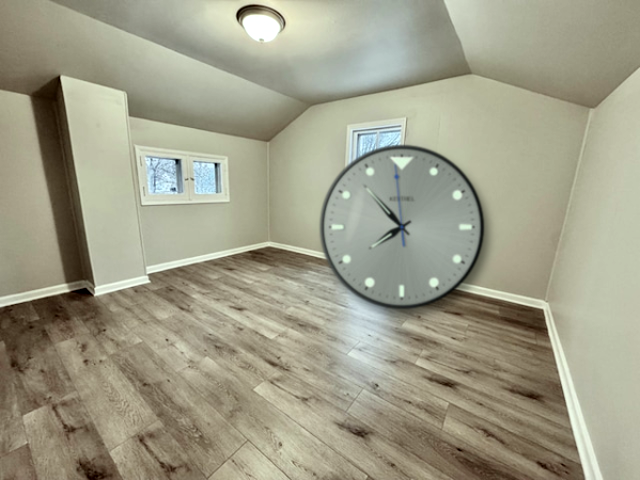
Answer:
7:52:59
